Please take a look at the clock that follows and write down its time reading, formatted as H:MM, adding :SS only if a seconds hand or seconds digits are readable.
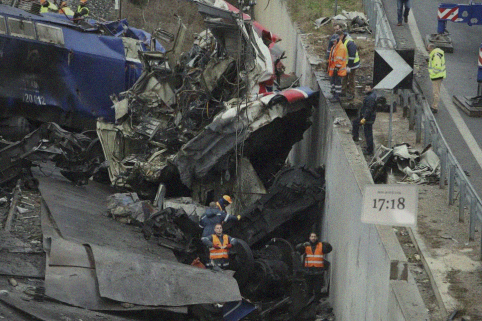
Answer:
17:18
